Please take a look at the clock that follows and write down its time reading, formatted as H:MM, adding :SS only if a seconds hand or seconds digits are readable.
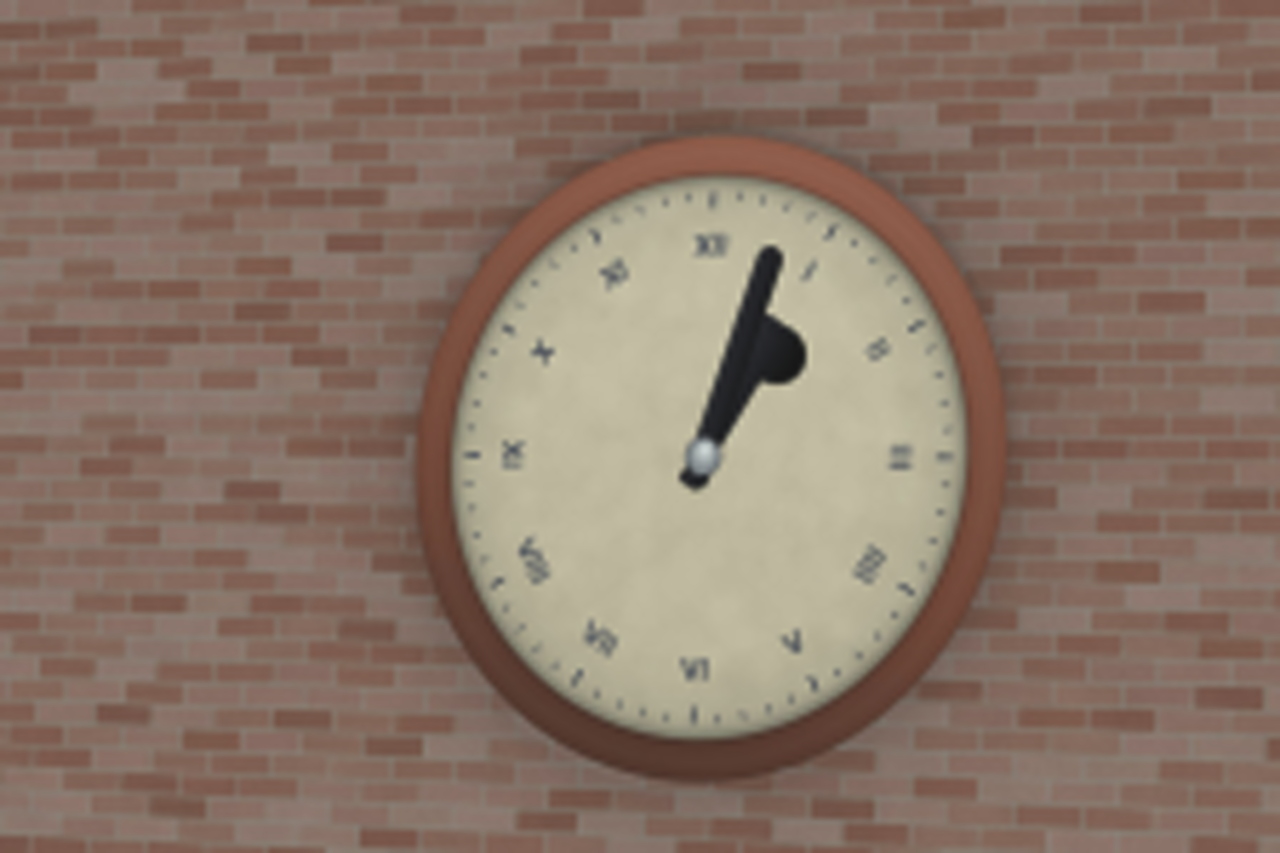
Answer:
1:03
